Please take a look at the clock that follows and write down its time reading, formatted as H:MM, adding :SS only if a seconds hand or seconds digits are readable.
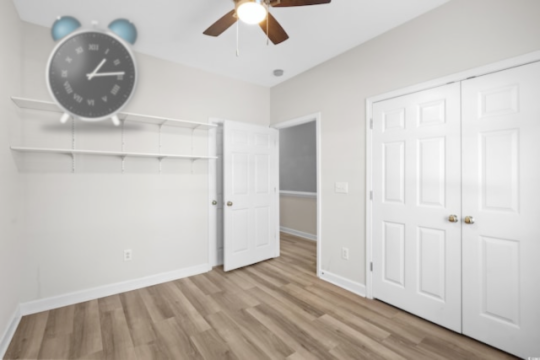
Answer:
1:14
